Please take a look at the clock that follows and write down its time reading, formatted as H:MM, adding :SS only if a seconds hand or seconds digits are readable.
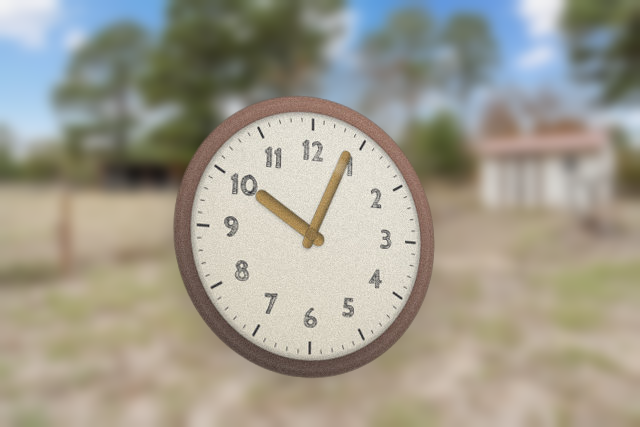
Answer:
10:04
